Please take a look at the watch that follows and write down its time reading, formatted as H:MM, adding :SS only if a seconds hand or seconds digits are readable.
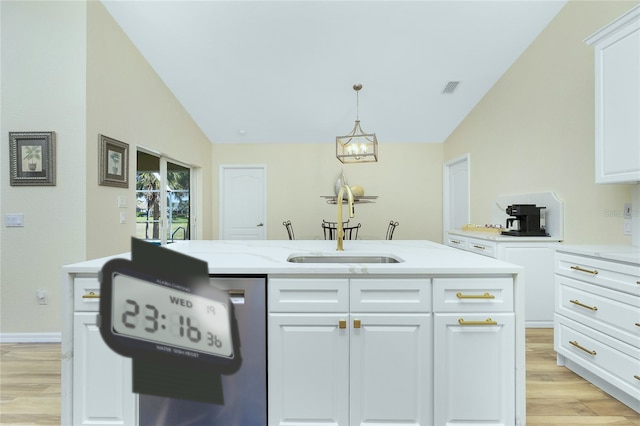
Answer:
23:16:36
